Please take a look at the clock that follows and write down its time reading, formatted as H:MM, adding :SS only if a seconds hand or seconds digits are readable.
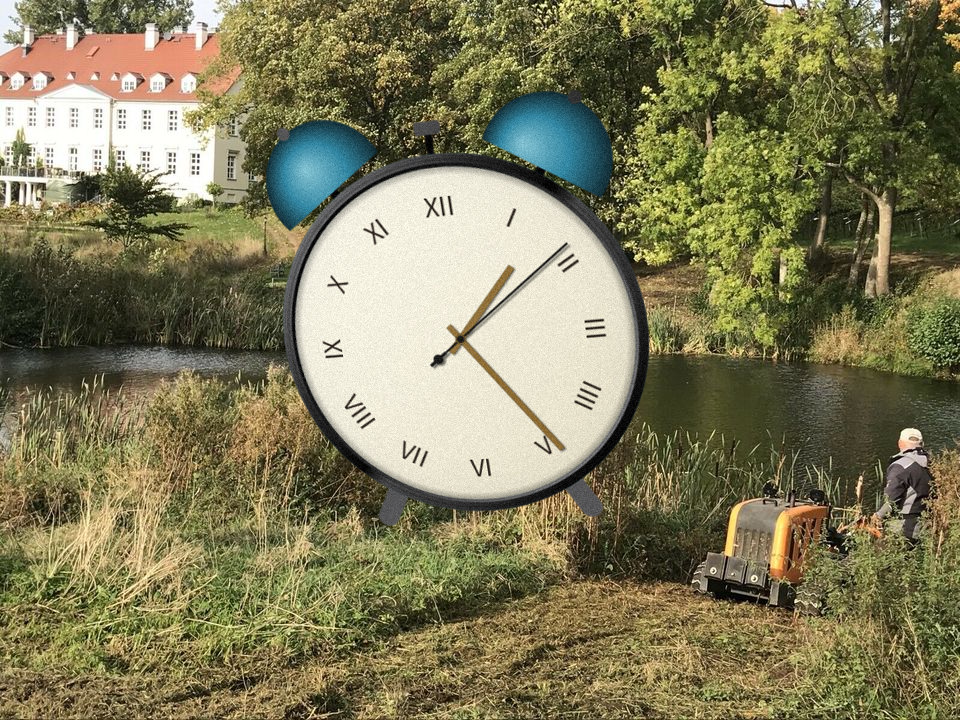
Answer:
1:24:09
